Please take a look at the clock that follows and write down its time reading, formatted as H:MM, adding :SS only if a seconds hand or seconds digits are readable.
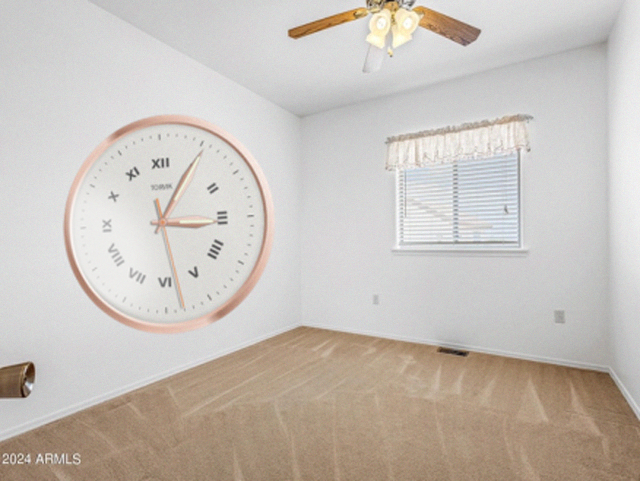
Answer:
3:05:28
